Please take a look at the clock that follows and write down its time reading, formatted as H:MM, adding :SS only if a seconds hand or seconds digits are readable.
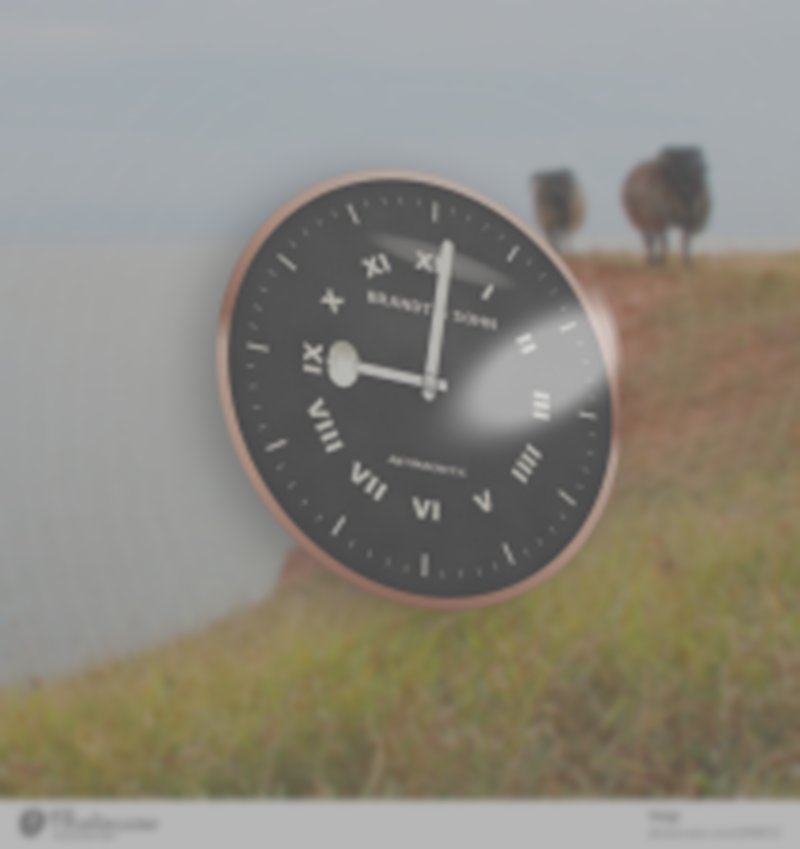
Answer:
9:01
